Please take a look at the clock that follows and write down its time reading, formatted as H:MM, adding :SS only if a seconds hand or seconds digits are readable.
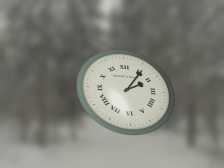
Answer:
2:06
